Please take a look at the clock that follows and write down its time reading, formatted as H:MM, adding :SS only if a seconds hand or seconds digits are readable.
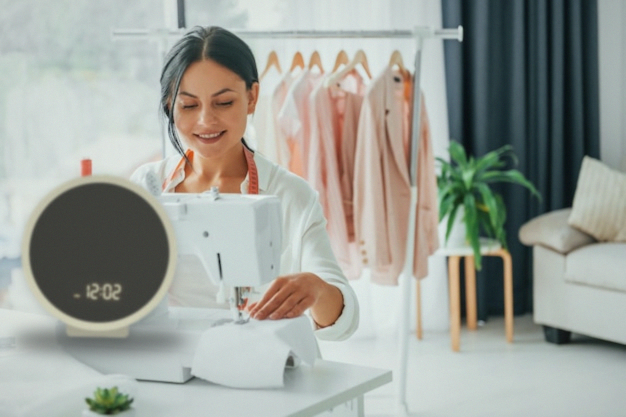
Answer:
12:02
